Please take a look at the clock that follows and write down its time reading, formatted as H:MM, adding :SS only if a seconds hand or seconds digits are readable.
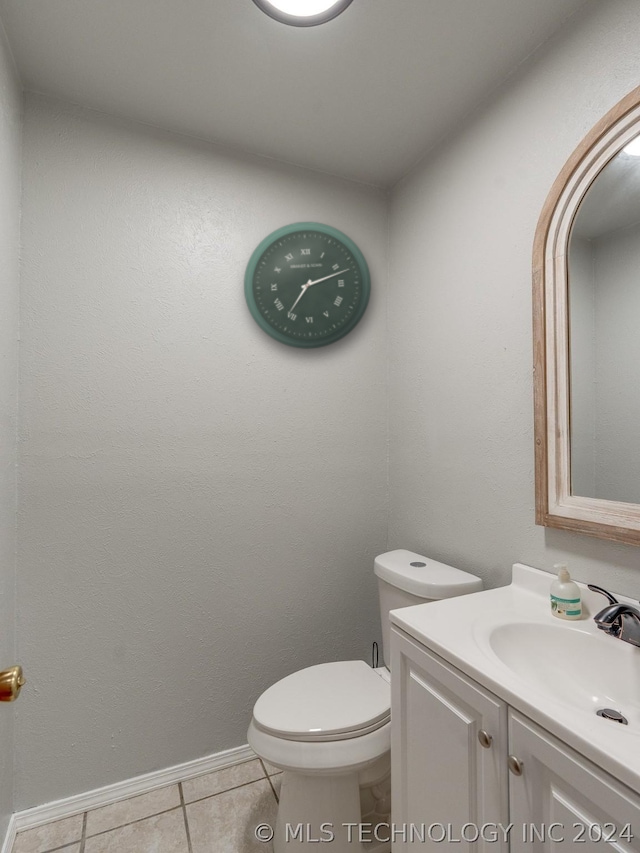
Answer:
7:12
